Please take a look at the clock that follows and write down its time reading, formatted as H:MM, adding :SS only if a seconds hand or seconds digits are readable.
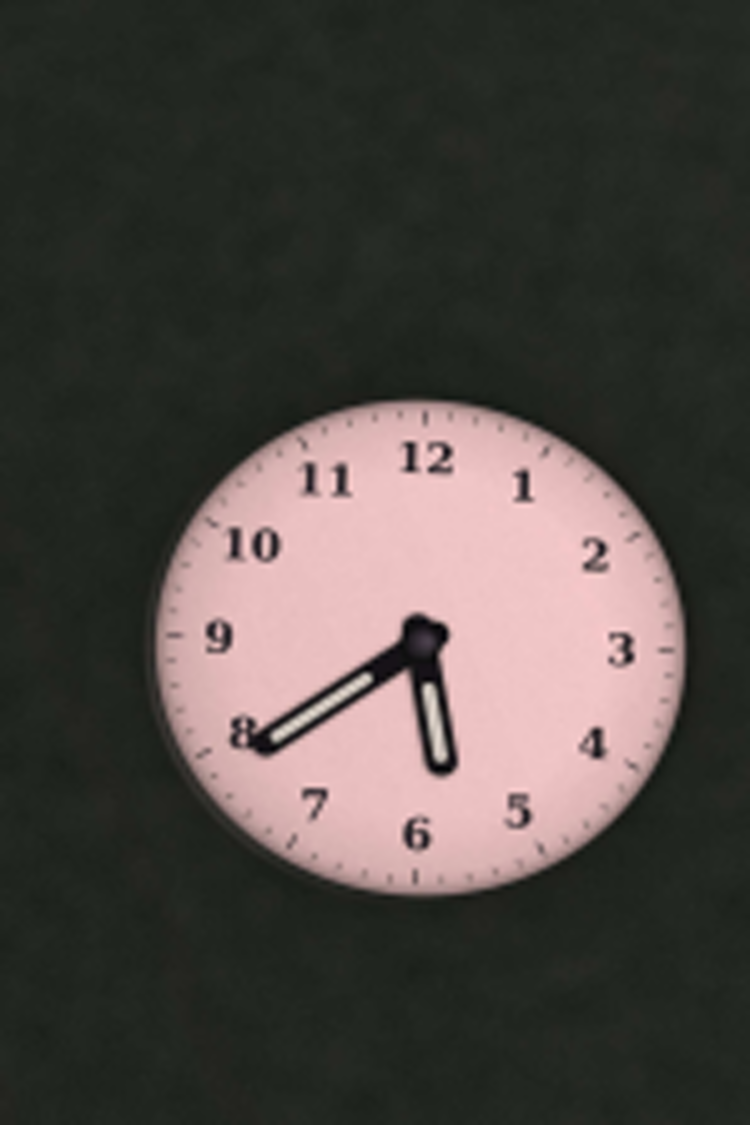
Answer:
5:39
